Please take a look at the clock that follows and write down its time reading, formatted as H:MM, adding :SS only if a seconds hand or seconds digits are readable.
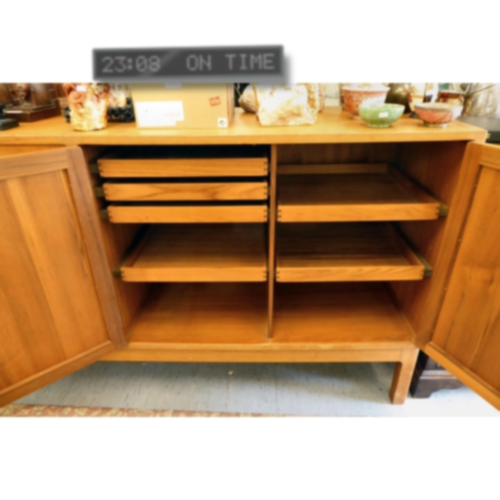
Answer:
23:08
